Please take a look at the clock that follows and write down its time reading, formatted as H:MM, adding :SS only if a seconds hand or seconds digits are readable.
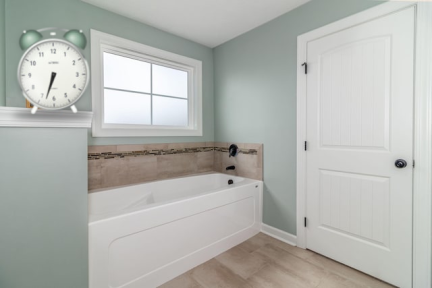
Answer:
6:33
